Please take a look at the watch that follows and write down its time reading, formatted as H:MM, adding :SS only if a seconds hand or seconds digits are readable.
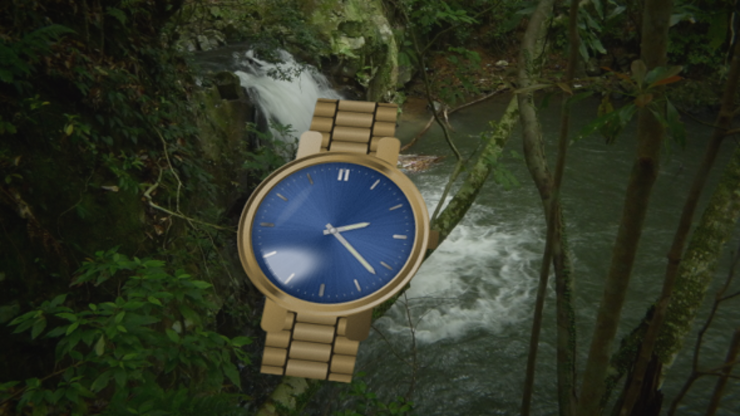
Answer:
2:22
